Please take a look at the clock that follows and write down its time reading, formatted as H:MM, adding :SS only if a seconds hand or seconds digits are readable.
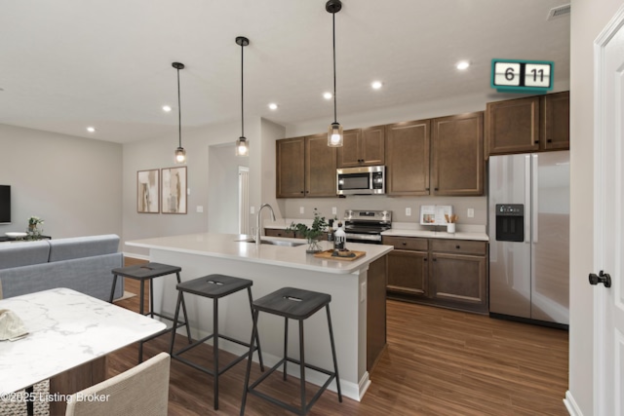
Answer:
6:11
